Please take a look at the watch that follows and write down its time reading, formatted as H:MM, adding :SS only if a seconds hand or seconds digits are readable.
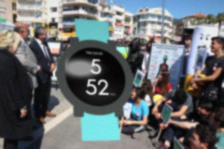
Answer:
5:52
